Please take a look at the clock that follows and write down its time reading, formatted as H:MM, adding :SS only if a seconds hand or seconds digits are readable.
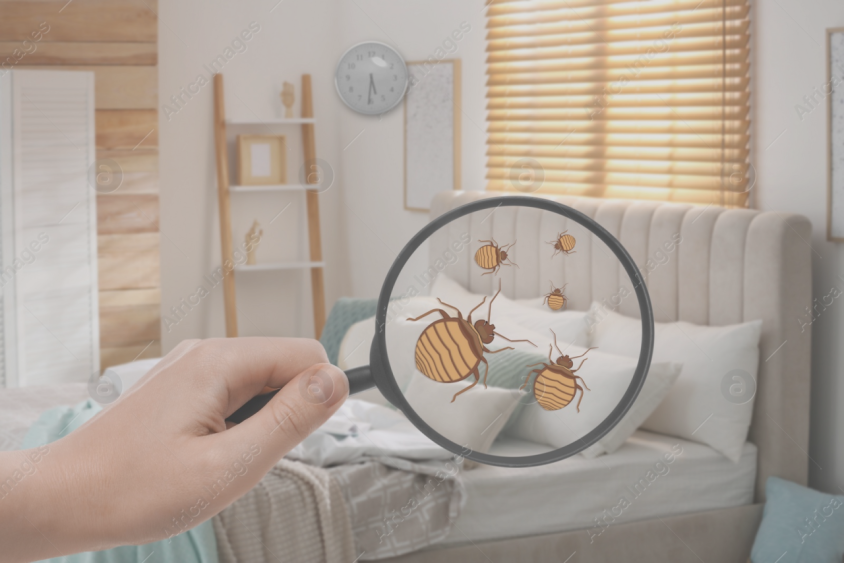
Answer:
5:31
